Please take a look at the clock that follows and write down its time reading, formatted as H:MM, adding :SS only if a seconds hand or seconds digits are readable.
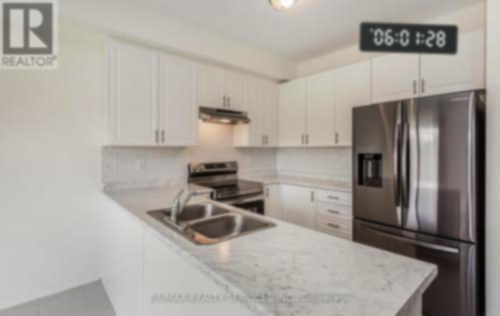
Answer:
6:01:28
